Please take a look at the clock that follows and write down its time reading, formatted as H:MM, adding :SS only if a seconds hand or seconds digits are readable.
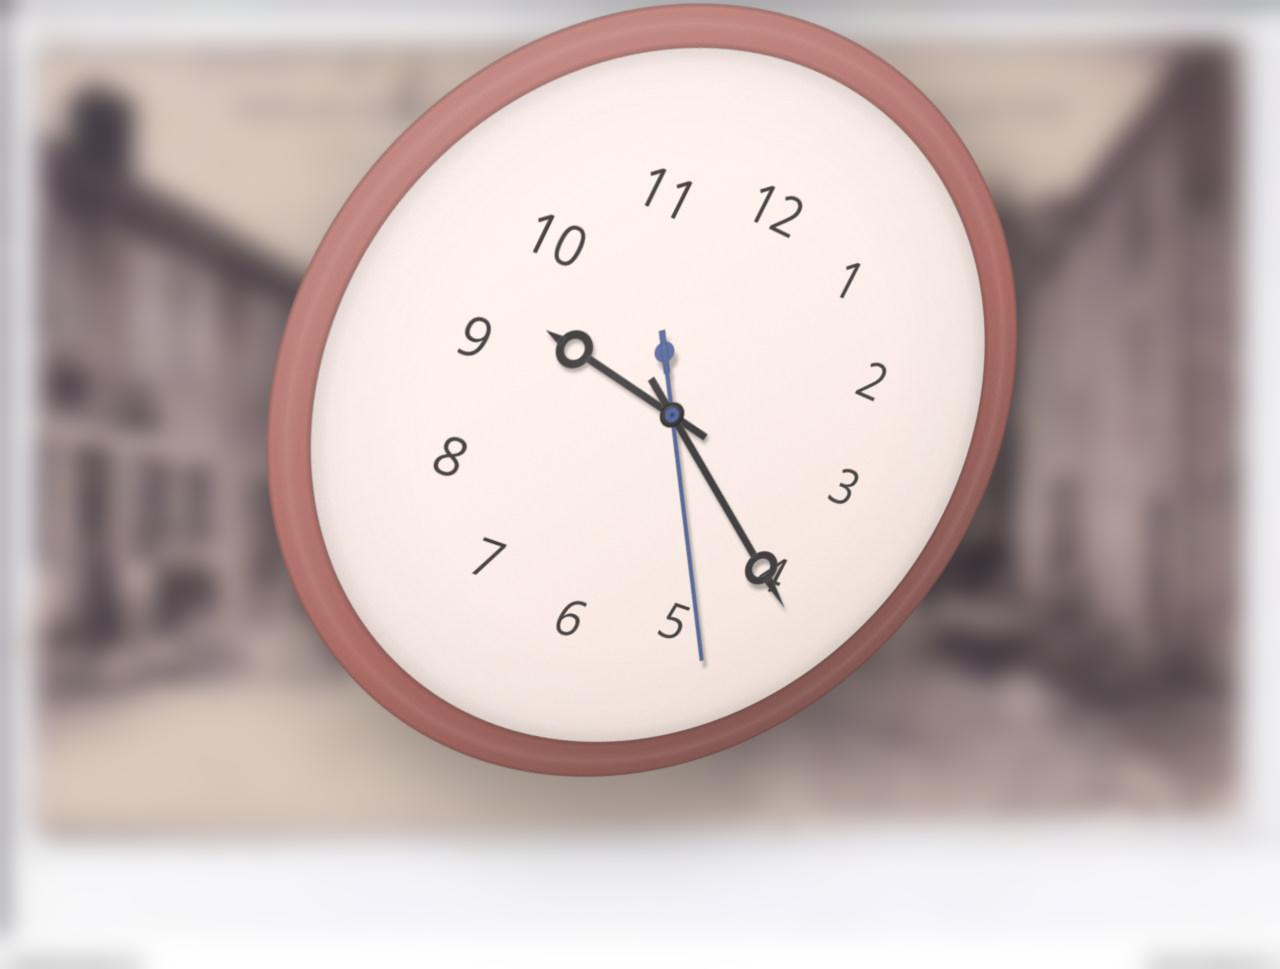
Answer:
9:20:24
